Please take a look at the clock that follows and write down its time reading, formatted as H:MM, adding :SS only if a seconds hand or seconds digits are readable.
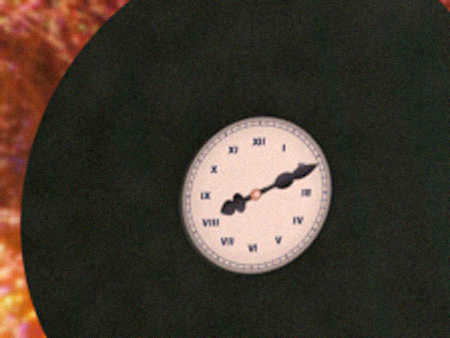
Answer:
8:11
